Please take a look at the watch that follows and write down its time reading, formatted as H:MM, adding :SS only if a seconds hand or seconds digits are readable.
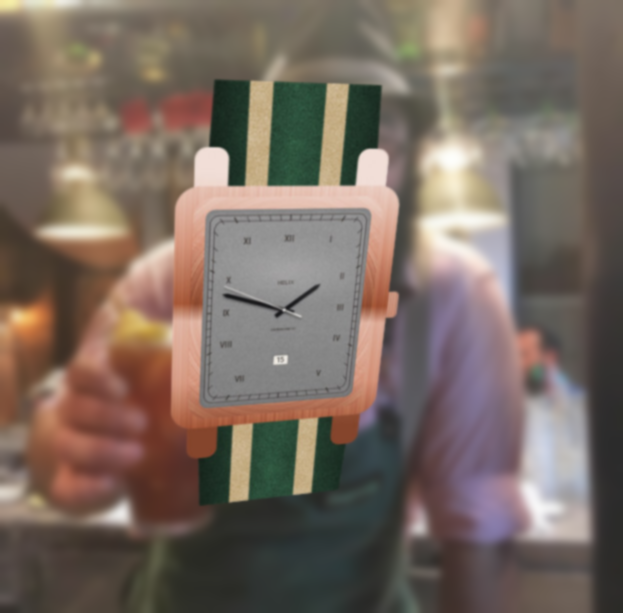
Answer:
1:47:49
